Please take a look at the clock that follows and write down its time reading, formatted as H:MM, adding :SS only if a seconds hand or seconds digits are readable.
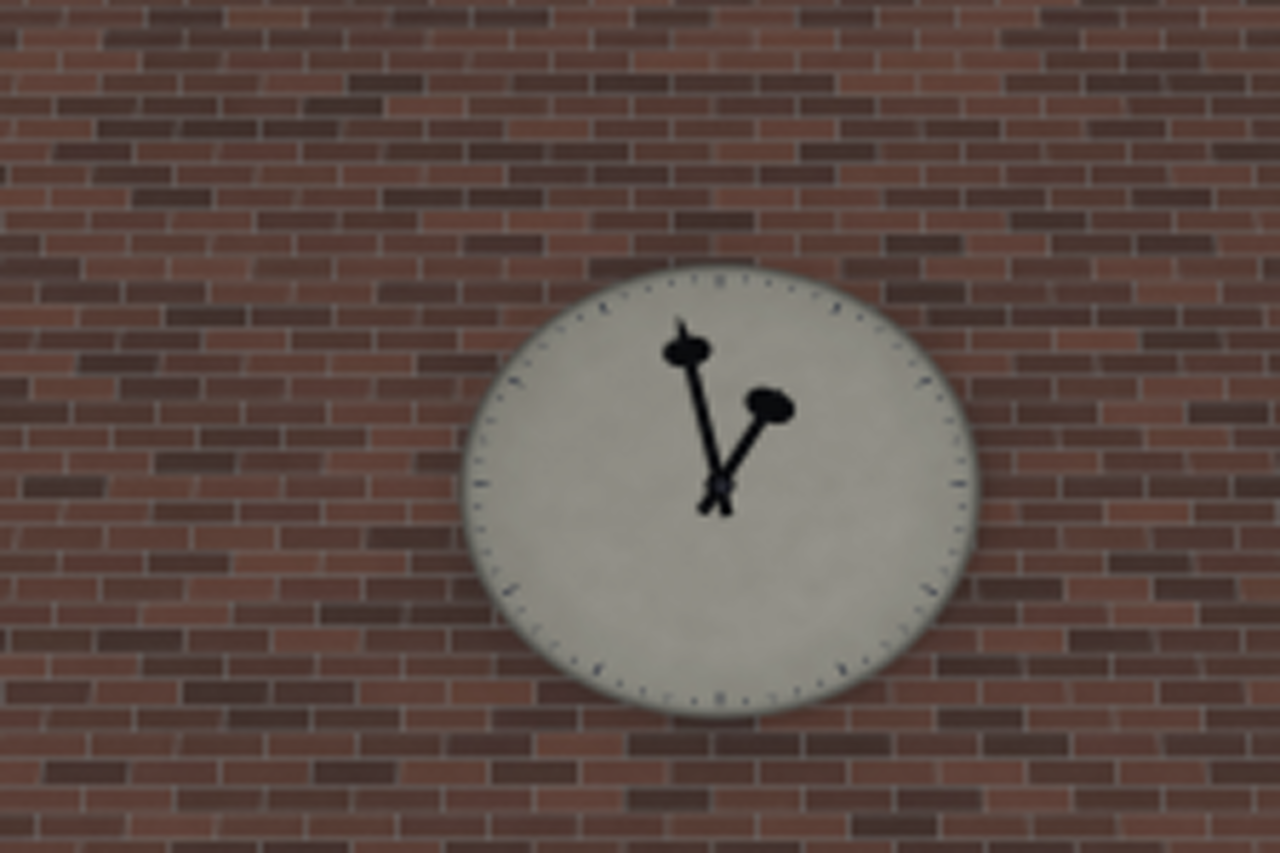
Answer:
12:58
